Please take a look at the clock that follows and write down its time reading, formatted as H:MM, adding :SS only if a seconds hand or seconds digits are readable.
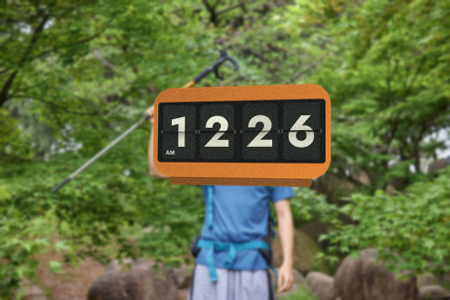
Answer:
12:26
